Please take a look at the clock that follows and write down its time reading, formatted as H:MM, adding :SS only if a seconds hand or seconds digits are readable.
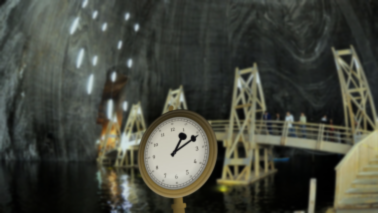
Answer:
1:11
